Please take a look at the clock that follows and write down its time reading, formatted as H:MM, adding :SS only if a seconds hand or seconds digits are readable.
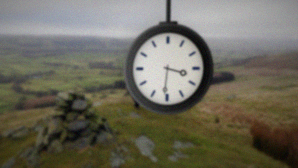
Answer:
3:31
